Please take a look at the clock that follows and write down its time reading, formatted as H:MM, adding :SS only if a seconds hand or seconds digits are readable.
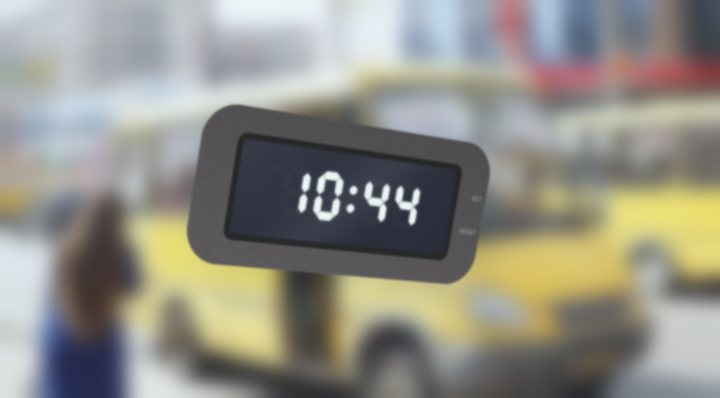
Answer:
10:44
